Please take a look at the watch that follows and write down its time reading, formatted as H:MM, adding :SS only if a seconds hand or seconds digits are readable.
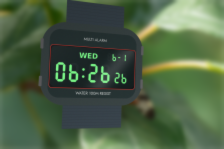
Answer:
6:26:26
